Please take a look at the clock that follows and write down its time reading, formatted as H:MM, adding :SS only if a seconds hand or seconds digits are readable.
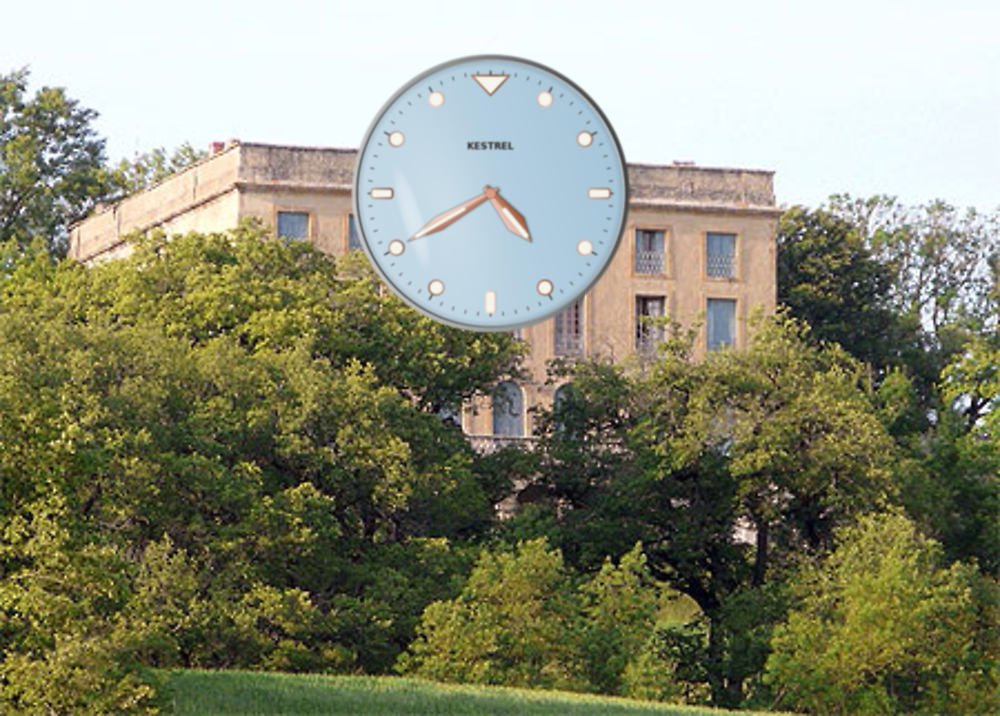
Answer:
4:40
